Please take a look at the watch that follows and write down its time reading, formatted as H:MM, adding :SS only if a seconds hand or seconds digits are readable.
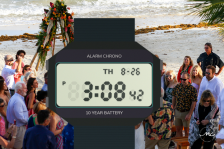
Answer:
3:08:42
